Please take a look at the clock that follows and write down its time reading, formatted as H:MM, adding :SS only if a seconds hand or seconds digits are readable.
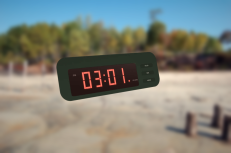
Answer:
3:01
